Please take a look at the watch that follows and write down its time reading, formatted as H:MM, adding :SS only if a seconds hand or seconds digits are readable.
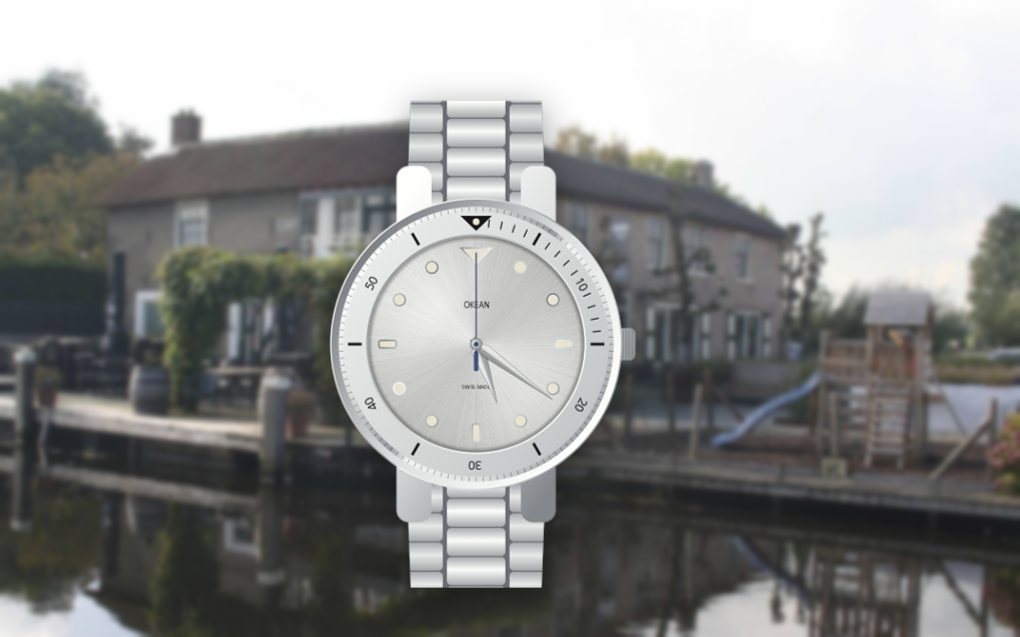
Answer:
5:21:00
